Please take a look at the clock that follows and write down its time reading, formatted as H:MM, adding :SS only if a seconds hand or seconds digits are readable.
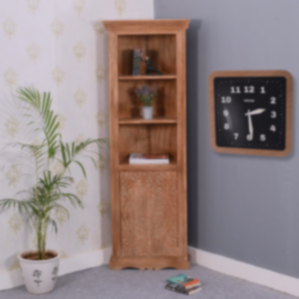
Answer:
2:29
